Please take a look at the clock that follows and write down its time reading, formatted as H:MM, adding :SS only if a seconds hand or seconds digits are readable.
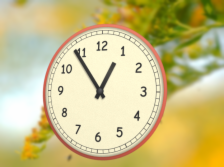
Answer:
12:54
